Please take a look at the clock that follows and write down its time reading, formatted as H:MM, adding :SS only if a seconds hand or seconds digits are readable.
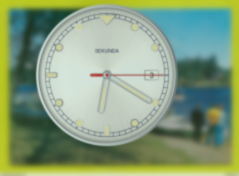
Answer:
6:20:15
